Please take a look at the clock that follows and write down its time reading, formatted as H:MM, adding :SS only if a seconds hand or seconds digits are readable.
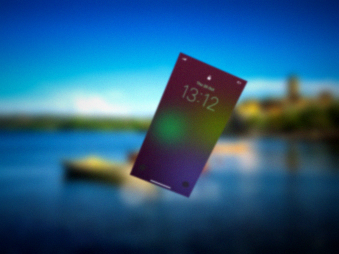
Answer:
13:12
